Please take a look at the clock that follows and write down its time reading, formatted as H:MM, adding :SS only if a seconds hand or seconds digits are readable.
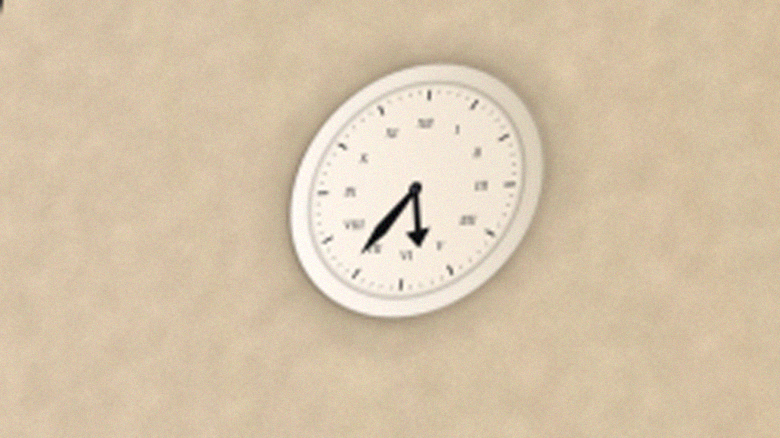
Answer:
5:36
